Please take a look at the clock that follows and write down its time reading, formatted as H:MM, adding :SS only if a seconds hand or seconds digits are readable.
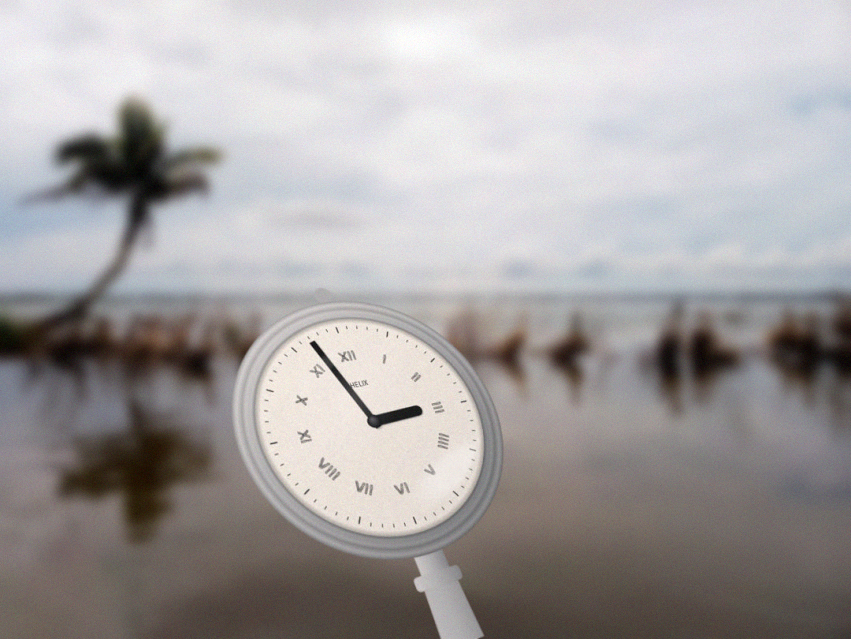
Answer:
2:57
